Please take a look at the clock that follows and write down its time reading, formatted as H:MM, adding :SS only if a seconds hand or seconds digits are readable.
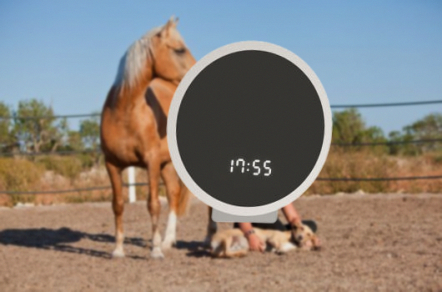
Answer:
17:55
